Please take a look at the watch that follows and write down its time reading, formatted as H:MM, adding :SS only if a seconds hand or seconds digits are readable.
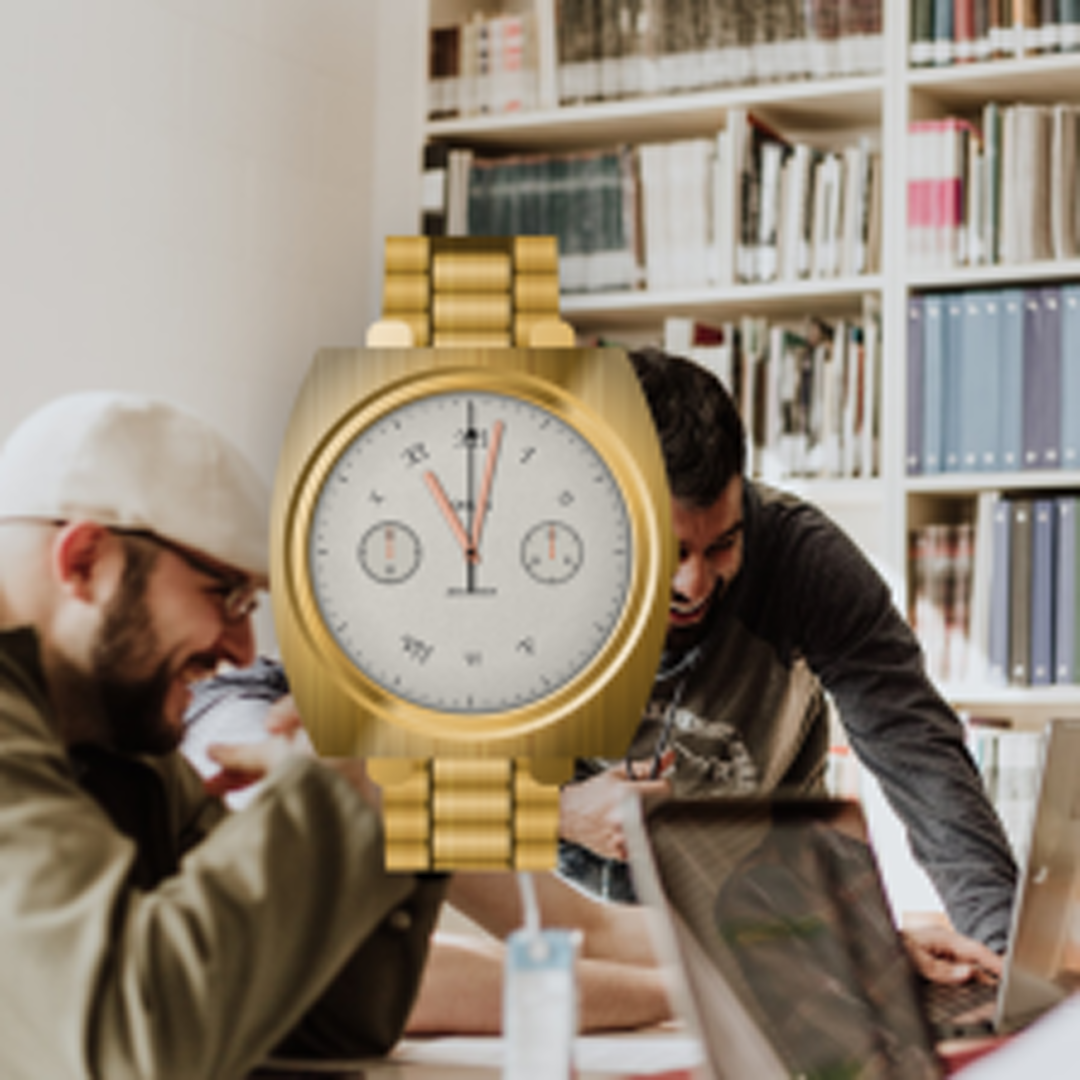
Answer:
11:02
